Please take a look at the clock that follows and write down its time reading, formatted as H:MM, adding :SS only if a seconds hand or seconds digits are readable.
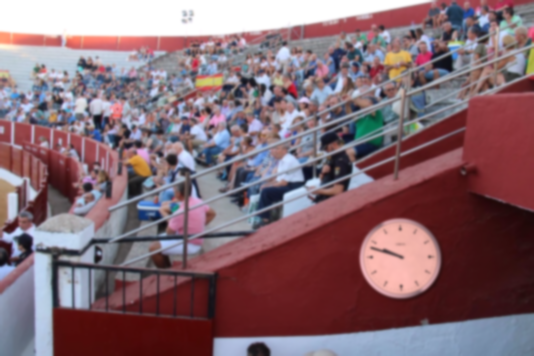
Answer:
9:48
